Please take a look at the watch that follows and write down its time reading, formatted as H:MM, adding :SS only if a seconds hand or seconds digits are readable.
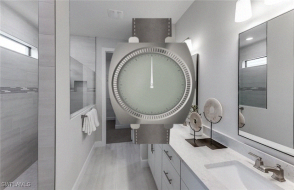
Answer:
12:00
